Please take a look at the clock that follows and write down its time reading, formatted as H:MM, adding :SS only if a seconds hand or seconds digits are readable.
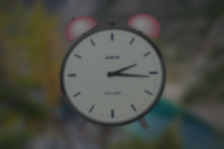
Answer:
2:16
